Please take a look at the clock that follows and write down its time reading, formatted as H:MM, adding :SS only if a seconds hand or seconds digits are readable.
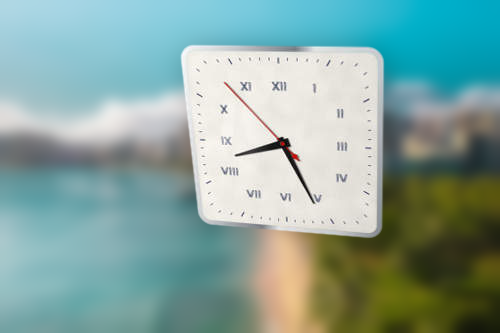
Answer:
8:25:53
